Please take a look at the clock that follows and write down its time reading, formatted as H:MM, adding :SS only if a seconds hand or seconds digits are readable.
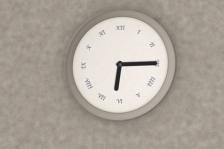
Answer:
6:15
